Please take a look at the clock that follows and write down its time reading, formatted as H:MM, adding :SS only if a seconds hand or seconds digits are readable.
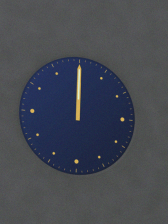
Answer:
12:00
